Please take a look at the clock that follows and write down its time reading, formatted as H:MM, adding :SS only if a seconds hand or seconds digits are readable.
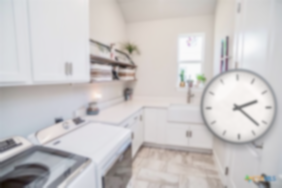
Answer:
2:22
